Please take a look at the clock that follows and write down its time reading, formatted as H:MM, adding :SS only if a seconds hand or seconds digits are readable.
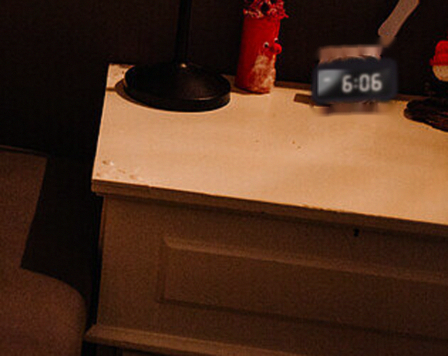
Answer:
6:06
